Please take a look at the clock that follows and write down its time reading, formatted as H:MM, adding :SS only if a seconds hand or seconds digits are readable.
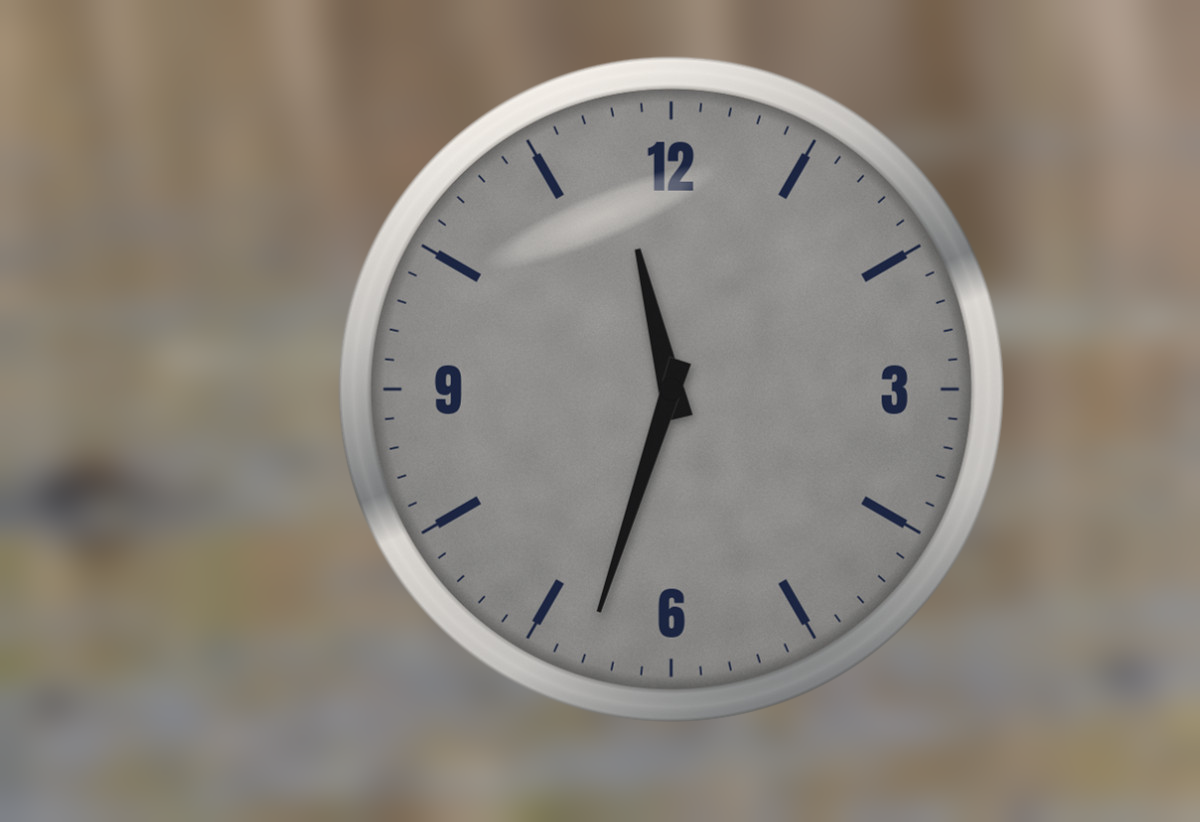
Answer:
11:33
